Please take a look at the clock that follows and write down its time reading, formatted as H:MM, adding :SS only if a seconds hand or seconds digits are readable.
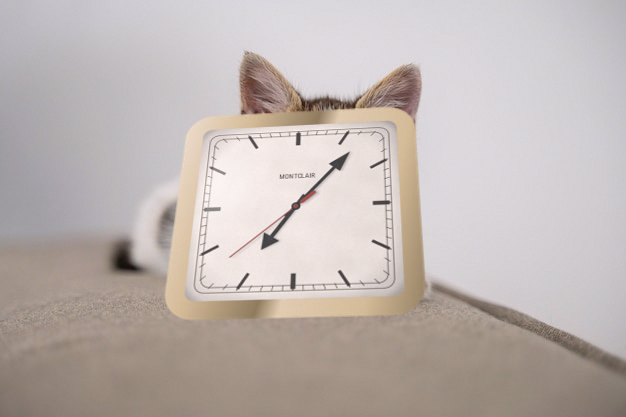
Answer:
7:06:38
